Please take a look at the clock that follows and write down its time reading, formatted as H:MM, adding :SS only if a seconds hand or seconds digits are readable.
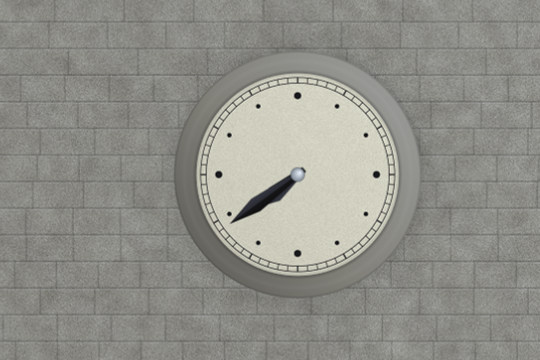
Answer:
7:39
